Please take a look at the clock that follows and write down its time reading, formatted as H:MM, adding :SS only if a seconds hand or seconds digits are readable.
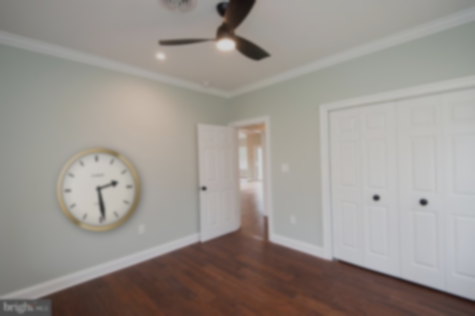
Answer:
2:29
